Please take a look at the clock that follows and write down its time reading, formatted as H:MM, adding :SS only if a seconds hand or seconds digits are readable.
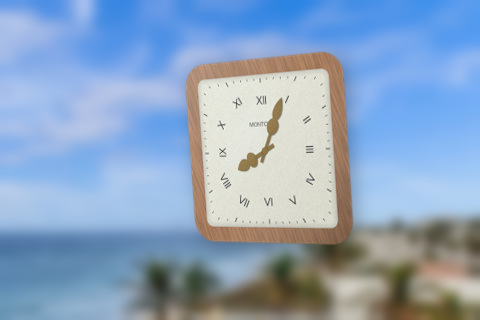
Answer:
8:04
